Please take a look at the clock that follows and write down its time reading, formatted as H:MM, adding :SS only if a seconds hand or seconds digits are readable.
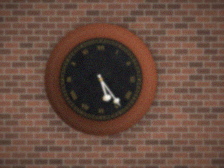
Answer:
5:24
